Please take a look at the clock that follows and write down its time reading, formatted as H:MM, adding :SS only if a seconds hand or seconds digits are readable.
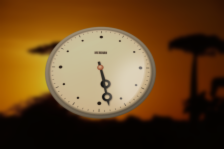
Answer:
5:28
